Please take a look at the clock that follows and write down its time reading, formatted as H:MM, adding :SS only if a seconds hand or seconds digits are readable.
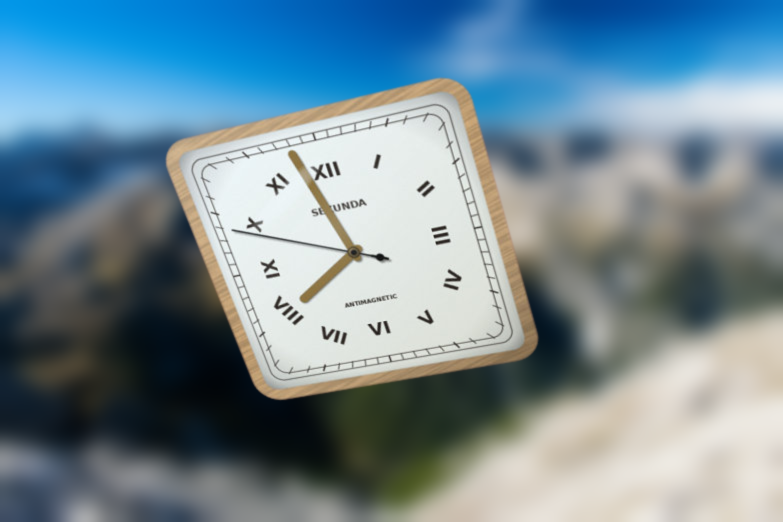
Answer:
7:57:49
